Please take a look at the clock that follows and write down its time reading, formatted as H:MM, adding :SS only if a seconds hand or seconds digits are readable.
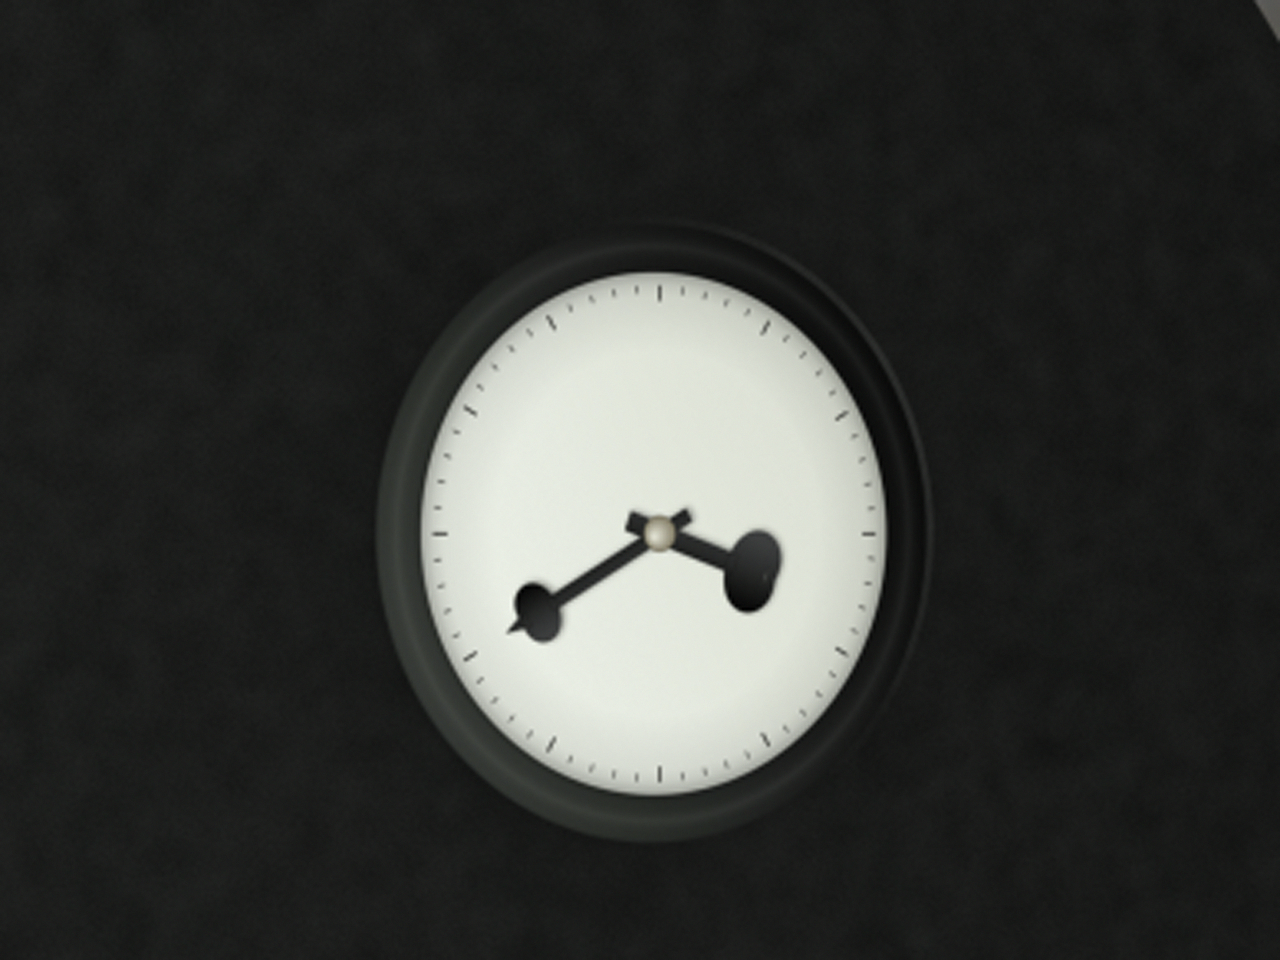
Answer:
3:40
